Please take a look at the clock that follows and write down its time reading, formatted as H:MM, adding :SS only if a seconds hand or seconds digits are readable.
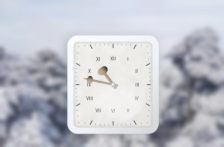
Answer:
10:47
